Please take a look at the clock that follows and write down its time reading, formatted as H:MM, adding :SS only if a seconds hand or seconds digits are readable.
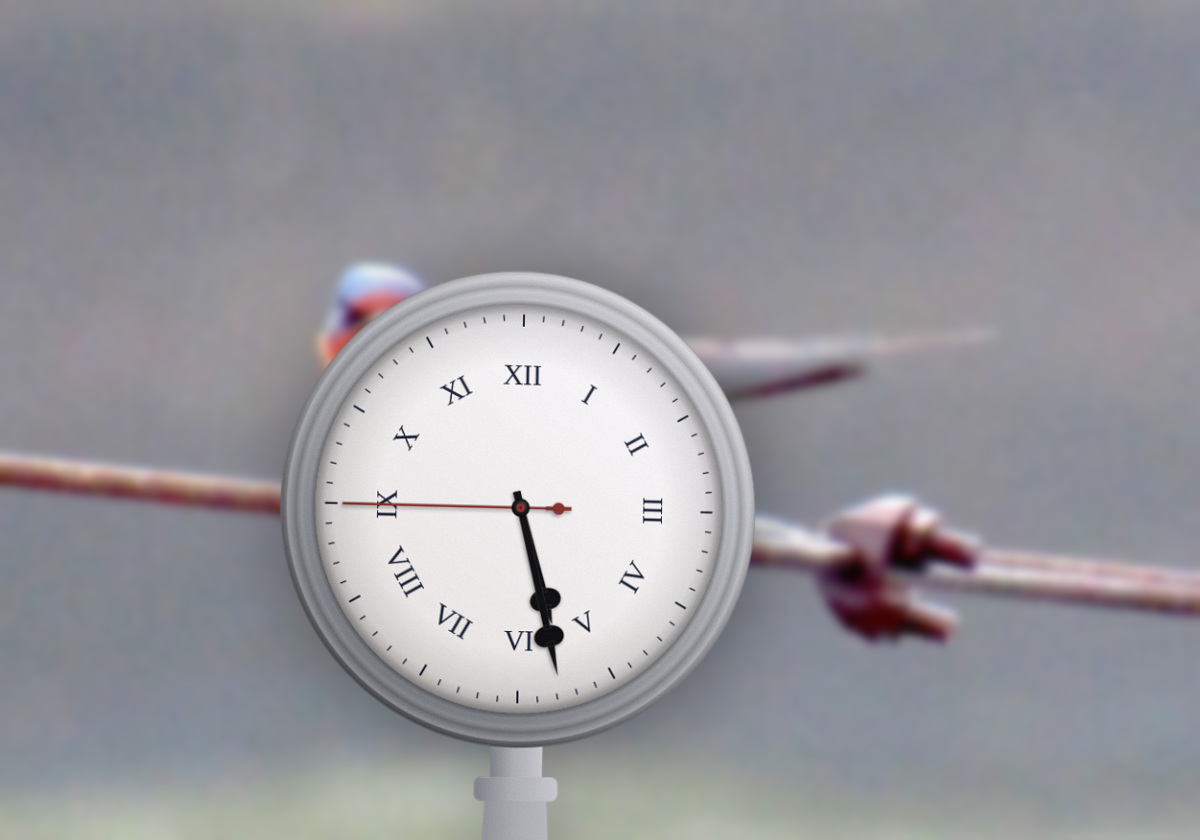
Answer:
5:27:45
